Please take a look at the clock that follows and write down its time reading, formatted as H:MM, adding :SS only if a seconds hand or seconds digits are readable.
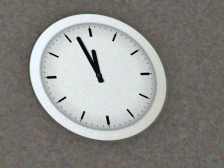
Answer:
11:57
